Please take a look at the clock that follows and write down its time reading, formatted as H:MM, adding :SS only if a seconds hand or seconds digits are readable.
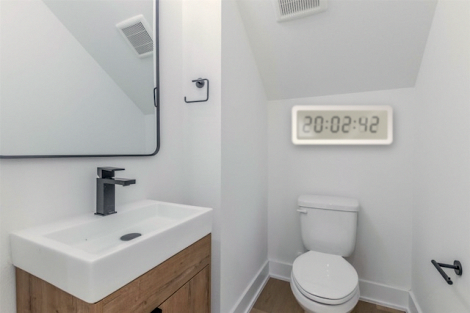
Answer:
20:02:42
